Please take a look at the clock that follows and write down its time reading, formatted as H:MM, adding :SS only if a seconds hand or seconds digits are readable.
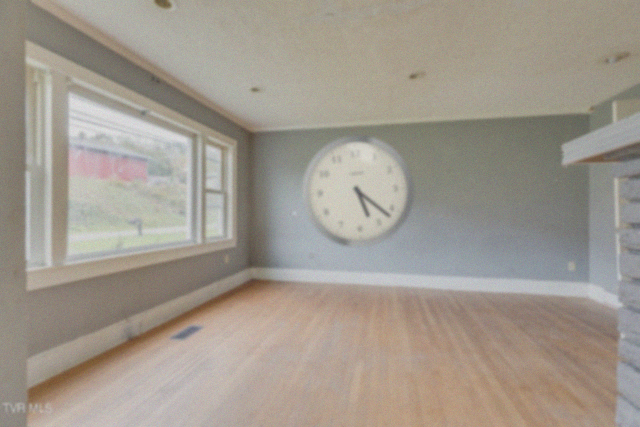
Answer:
5:22
